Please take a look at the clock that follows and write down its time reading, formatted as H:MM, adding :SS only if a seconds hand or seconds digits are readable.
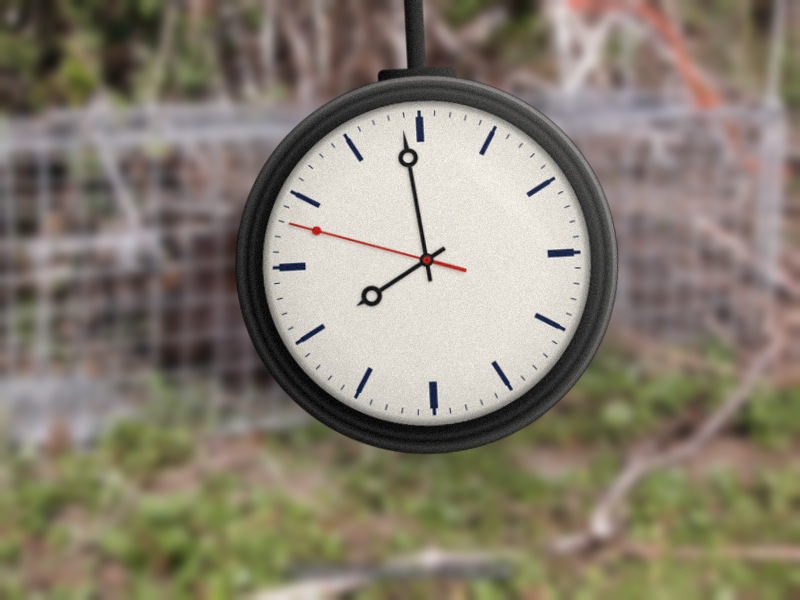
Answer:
7:58:48
